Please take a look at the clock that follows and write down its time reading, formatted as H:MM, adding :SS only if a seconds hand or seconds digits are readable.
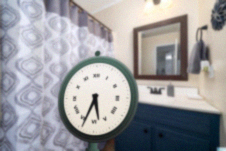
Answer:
5:34
